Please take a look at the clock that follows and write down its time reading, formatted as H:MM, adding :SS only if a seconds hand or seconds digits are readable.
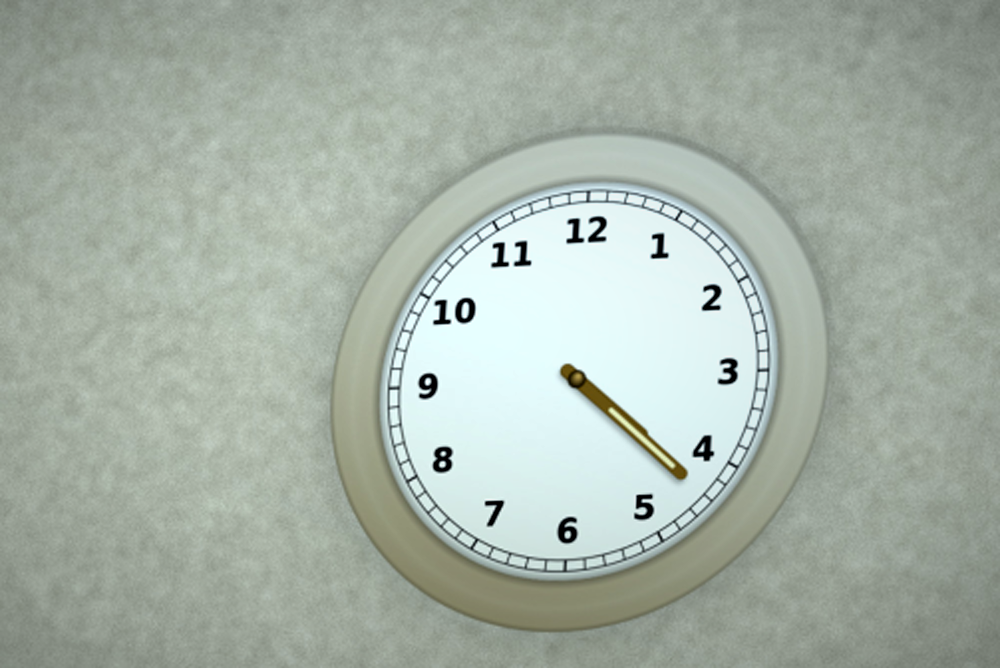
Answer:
4:22
